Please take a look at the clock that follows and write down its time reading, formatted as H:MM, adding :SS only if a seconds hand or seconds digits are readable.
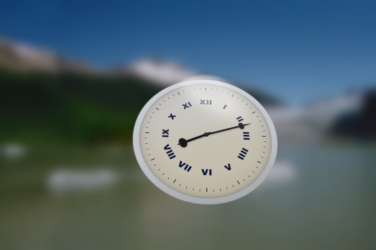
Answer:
8:12
